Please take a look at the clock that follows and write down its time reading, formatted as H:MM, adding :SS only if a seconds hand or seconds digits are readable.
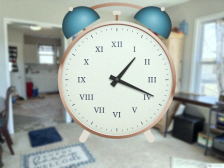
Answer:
1:19
